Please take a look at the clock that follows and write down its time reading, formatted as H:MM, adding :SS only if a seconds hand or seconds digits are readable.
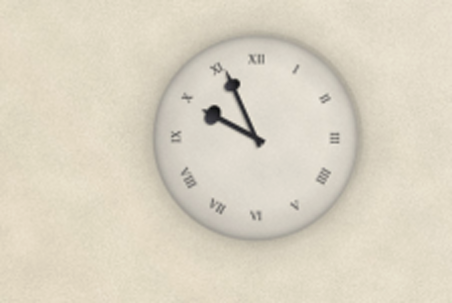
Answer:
9:56
